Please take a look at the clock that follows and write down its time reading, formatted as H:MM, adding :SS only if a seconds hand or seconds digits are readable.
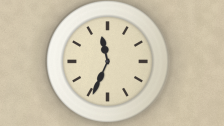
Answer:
11:34
